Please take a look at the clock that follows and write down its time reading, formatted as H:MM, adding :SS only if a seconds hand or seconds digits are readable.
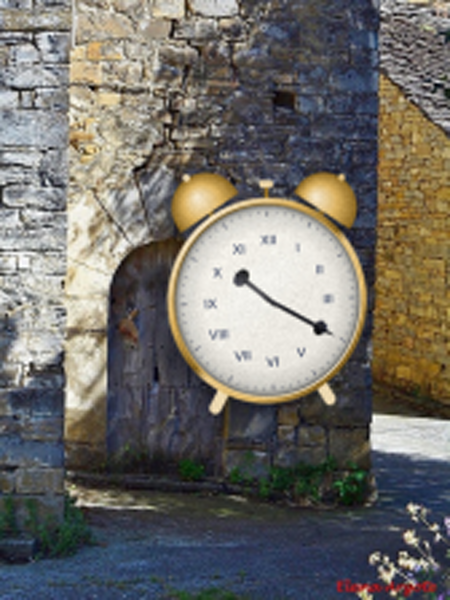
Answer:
10:20
